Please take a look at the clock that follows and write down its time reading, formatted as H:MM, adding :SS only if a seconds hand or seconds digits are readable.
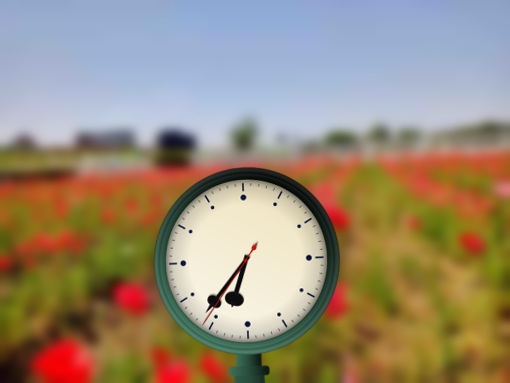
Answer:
6:36:36
